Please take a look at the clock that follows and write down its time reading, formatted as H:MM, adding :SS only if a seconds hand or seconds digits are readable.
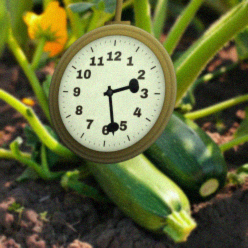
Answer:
2:28
